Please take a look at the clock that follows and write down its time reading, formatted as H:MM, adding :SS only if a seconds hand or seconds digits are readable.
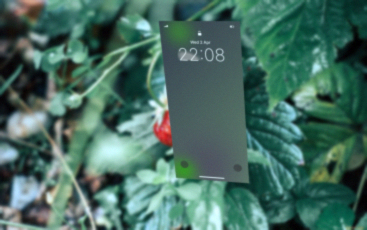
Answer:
22:08
